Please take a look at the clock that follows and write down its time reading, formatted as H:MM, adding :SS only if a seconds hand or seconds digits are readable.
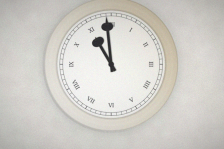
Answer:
10:59
